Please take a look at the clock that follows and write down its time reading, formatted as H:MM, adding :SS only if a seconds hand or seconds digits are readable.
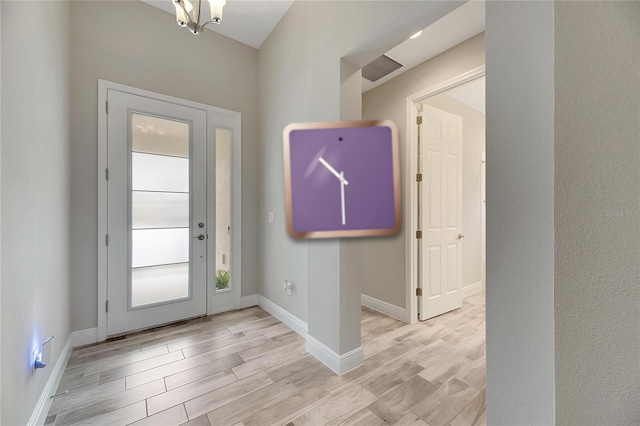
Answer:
10:30
